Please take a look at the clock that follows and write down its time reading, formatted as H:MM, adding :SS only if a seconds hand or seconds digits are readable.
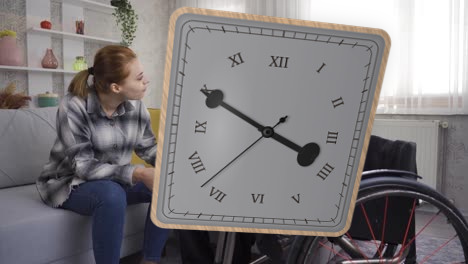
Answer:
3:49:37
